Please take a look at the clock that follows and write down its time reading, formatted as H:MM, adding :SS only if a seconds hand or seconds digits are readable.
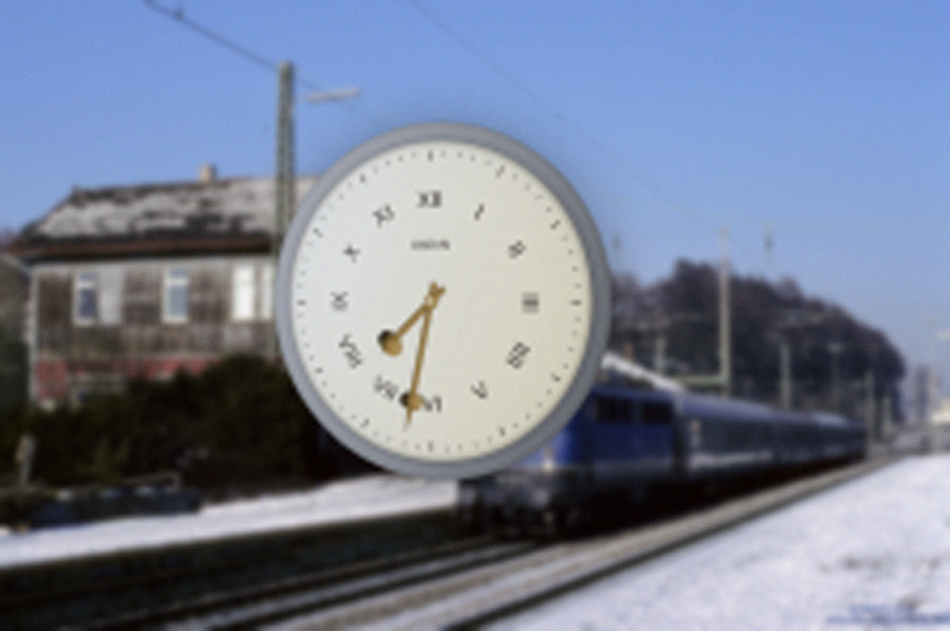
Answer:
7:32
